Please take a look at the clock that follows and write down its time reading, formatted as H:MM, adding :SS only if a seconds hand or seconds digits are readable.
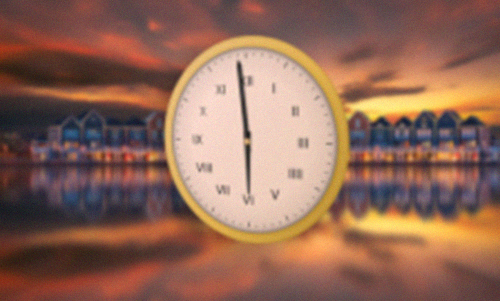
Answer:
5:59
